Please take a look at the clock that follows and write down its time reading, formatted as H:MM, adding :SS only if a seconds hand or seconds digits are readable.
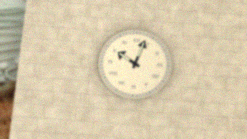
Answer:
10:03
